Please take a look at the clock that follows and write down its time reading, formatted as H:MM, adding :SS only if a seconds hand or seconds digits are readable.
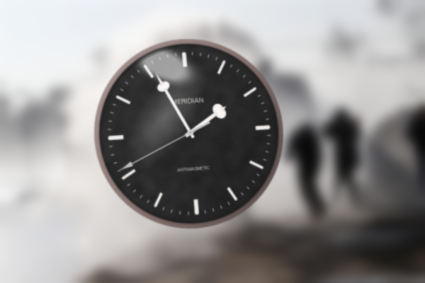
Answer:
1:55:41
